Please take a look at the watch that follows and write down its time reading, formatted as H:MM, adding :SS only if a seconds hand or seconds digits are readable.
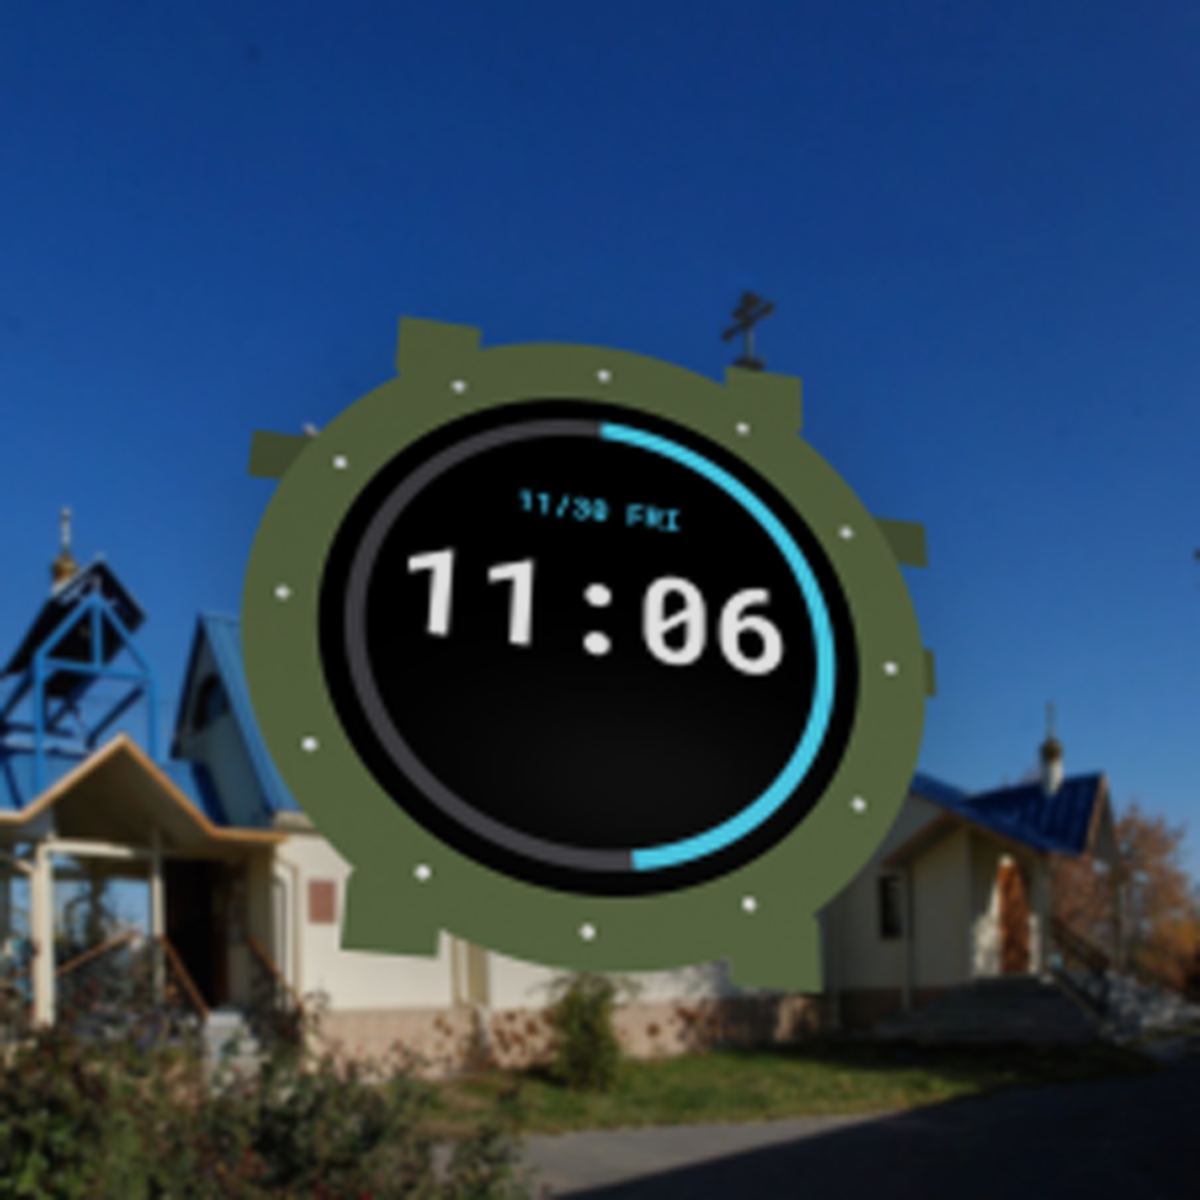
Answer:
11:06
